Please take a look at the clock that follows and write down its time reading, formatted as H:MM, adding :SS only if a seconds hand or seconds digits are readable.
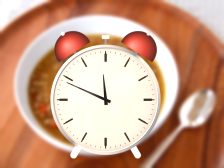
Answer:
11:49
